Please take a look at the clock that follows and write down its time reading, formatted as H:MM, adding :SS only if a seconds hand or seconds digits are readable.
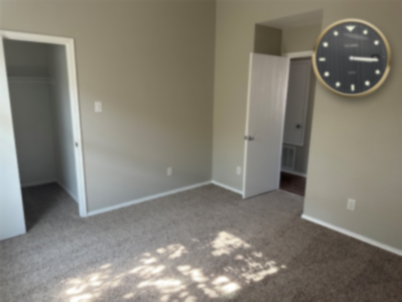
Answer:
3:16
